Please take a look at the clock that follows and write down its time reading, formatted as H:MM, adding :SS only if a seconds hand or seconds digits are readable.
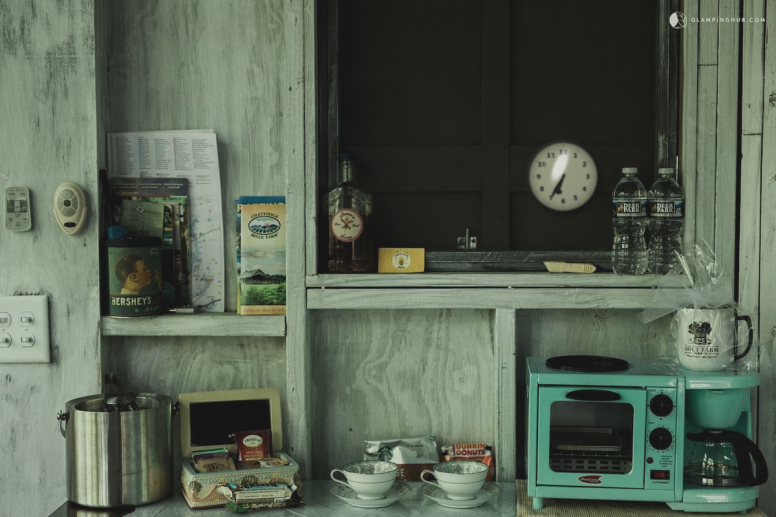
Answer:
6:35
